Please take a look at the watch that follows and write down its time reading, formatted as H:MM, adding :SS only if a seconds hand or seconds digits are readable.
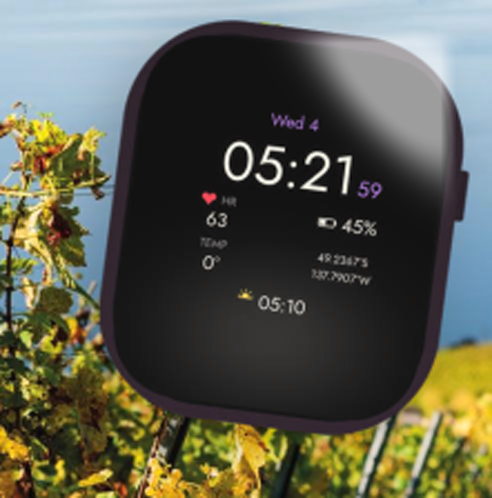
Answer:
5:21:59
